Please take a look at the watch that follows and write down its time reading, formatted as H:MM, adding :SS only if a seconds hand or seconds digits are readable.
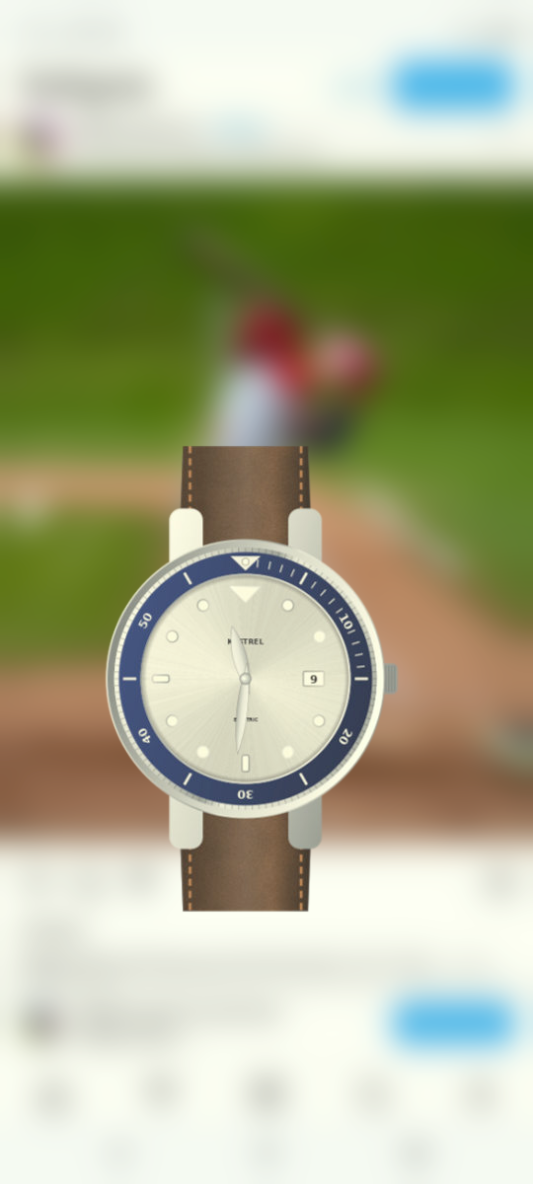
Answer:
11:31
